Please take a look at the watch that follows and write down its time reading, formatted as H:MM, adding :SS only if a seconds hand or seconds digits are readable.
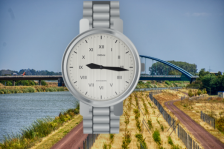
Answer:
9:16
